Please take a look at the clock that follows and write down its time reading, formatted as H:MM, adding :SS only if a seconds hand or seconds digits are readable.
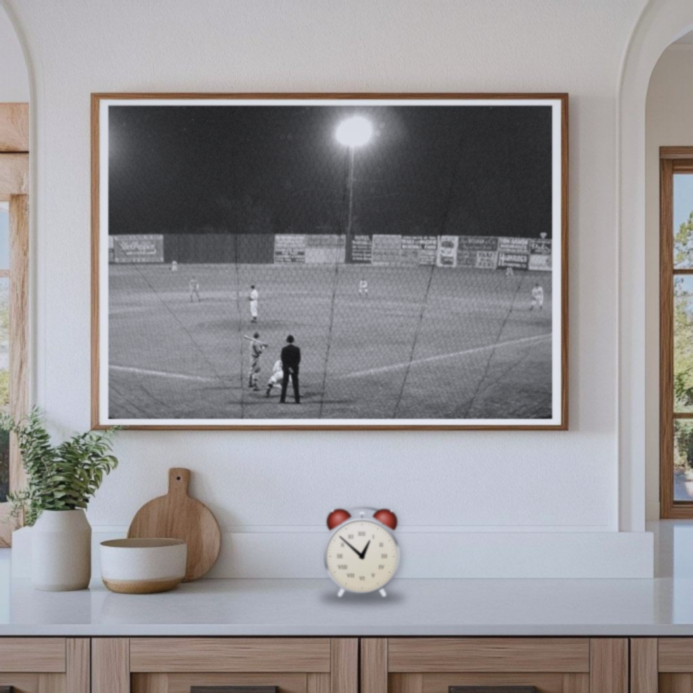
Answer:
12:52
